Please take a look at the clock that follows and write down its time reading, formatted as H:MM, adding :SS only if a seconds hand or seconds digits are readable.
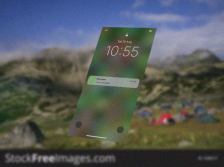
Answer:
10:55
